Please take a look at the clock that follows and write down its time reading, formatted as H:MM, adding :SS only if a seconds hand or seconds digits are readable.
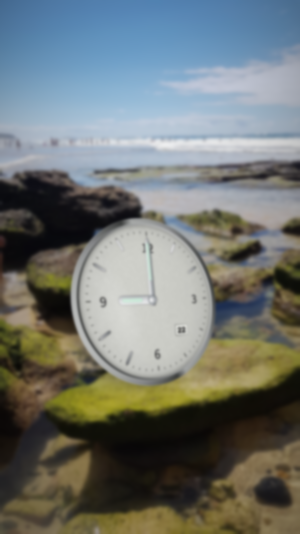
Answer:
9:00
